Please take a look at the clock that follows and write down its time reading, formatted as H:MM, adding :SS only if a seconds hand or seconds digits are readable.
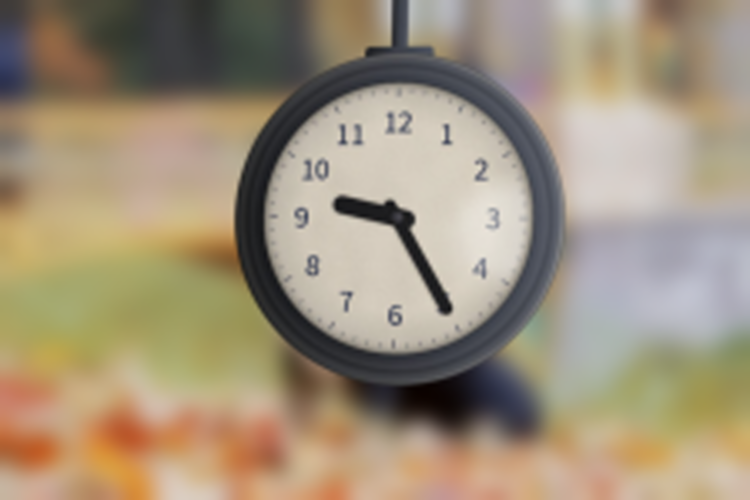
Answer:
9:25
